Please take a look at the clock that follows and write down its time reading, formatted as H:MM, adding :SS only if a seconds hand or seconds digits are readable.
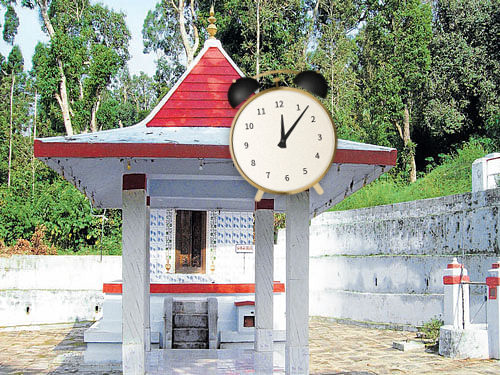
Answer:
12:07
